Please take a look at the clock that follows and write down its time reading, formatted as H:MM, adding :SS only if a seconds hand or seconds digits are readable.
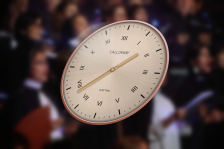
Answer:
1:38
